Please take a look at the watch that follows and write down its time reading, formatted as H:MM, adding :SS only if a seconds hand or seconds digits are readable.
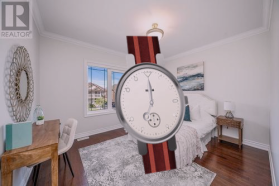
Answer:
7:00
